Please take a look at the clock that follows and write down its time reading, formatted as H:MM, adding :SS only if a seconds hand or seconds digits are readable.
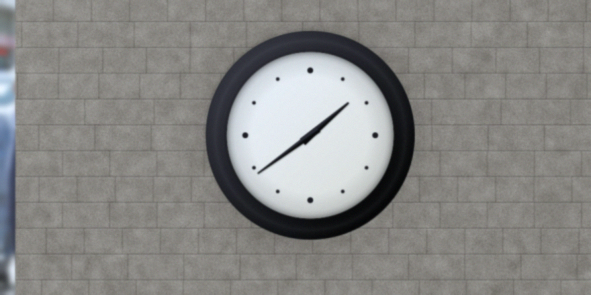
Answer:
1:39
